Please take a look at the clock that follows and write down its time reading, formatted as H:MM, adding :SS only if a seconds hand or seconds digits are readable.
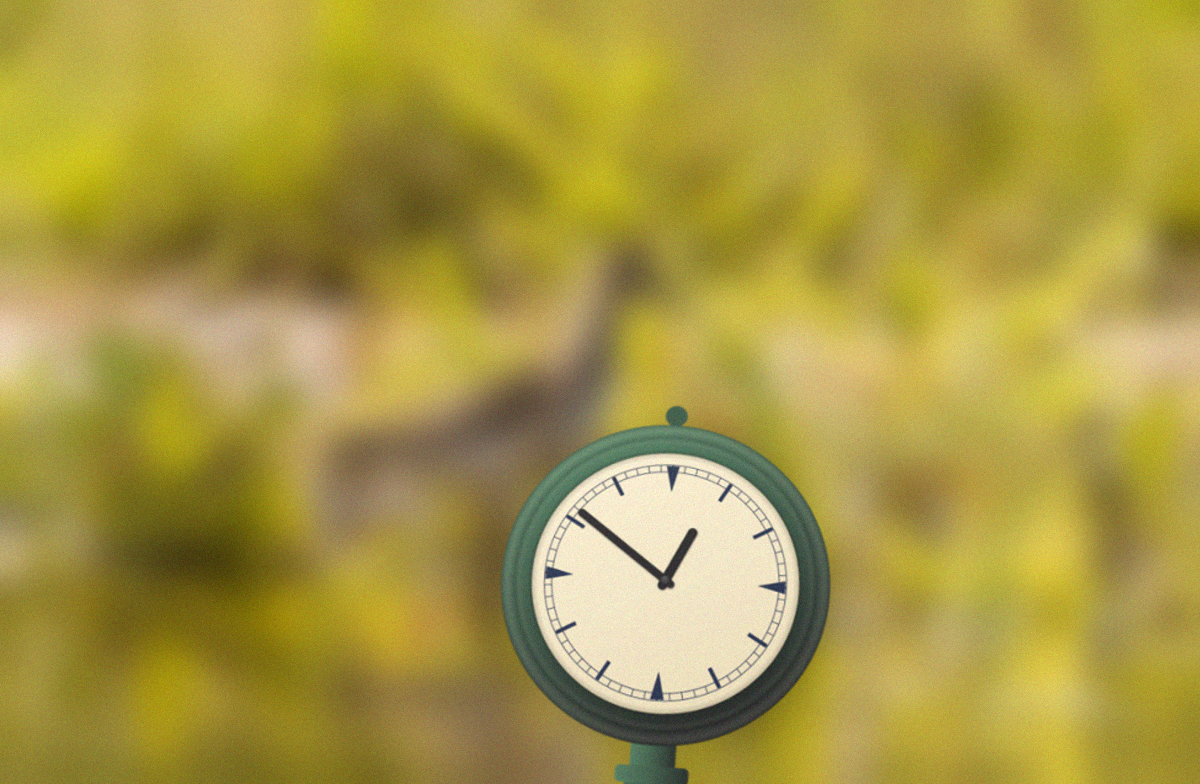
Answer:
12:51
